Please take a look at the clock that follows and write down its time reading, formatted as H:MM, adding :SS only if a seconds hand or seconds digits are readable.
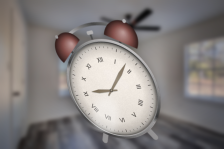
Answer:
9:08
